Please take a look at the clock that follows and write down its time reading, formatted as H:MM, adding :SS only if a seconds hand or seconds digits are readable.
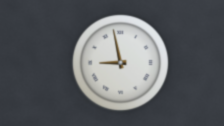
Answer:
8:58
